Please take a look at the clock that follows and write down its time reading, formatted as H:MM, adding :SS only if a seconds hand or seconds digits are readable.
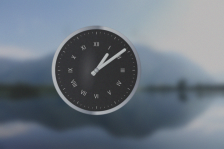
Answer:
1:09
